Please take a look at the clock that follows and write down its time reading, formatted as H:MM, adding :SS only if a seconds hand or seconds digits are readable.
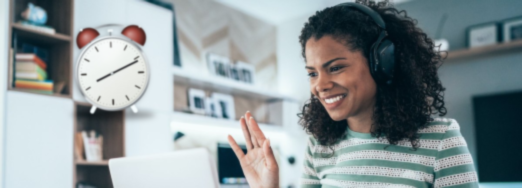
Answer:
8:11
